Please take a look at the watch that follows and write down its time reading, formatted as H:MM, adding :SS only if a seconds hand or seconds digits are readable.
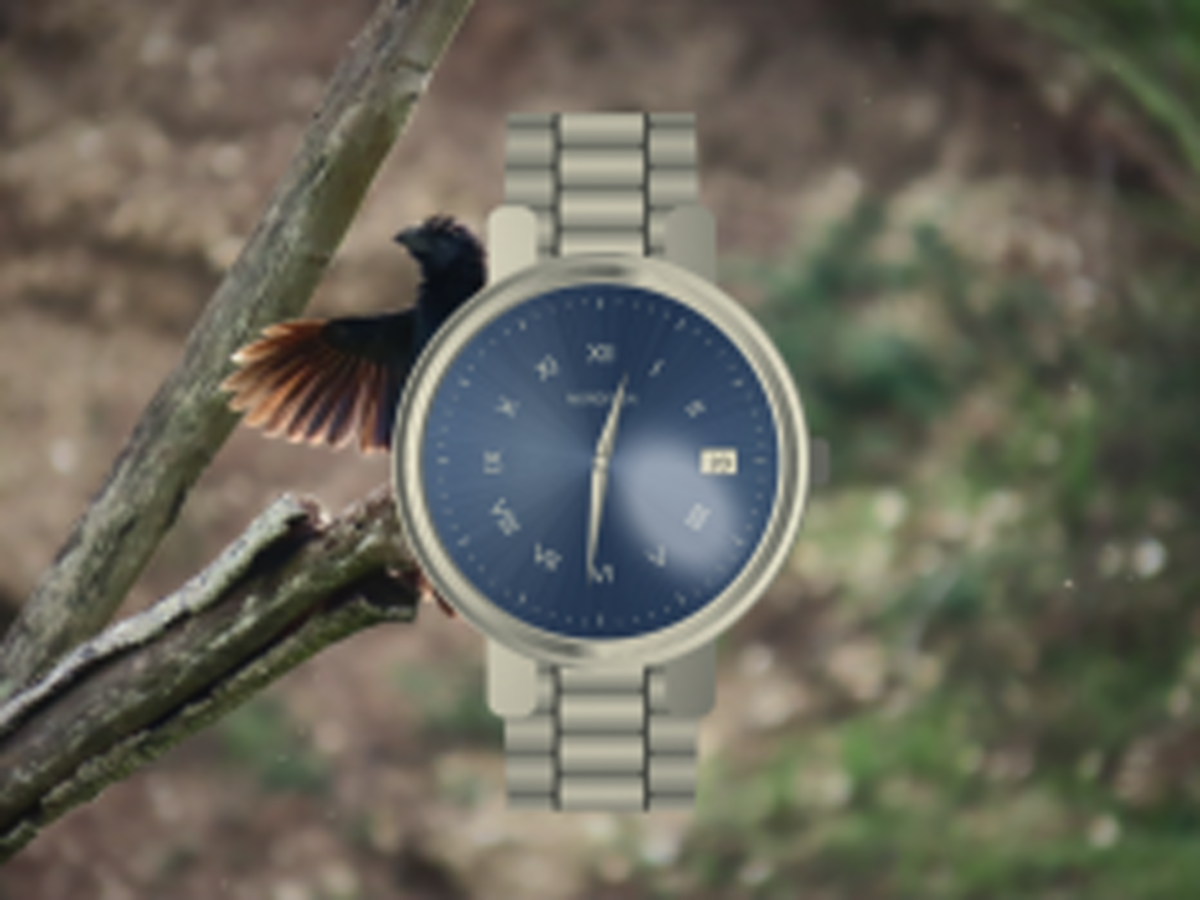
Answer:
12:31
